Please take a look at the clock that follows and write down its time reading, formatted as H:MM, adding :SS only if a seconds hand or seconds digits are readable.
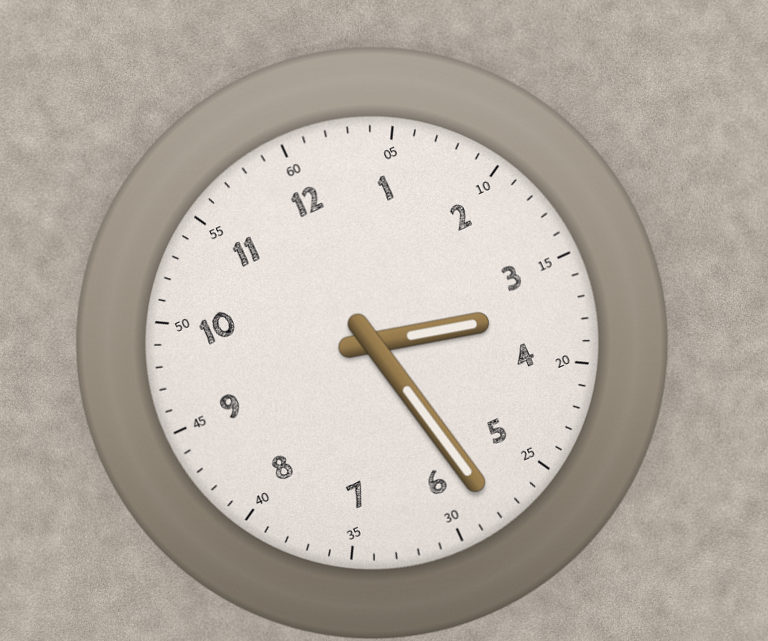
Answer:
3:28
